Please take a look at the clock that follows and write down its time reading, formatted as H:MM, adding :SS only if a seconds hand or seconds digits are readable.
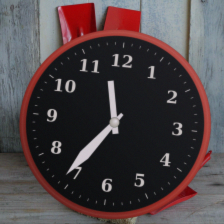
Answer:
11:36
